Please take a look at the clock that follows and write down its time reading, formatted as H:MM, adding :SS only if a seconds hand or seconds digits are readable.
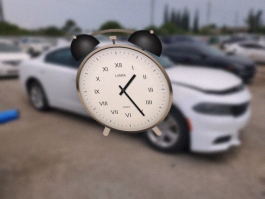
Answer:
1:25
